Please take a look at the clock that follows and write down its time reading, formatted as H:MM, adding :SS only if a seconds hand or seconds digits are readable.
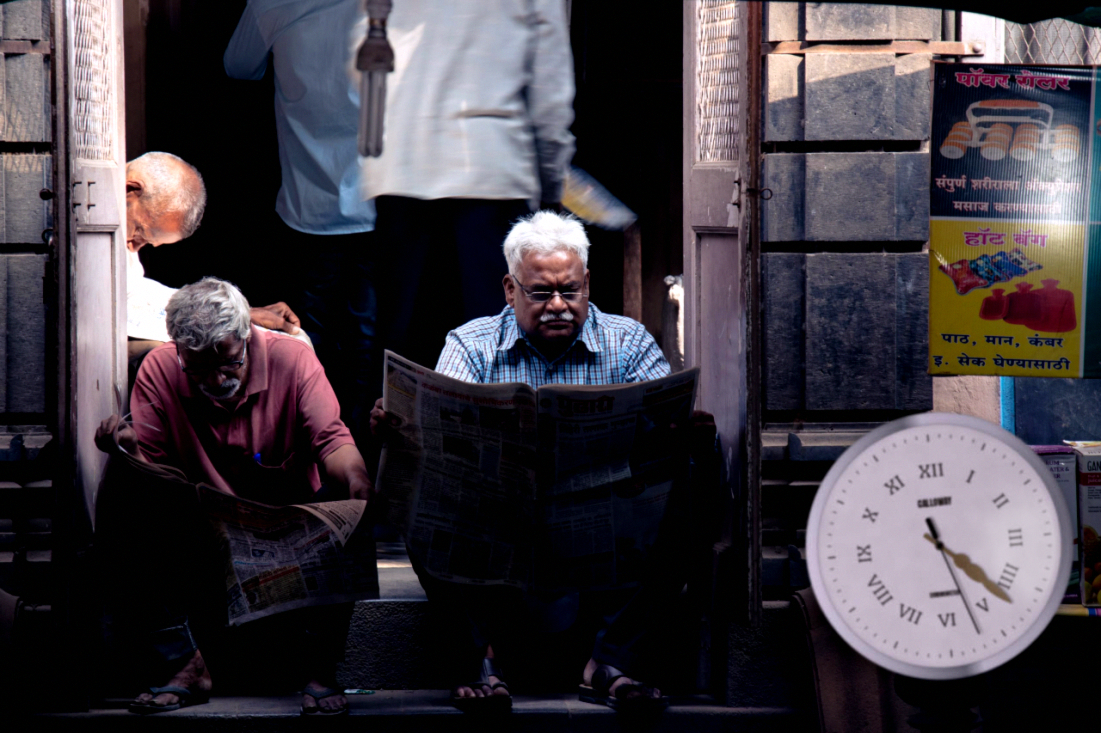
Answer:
4:22:27
